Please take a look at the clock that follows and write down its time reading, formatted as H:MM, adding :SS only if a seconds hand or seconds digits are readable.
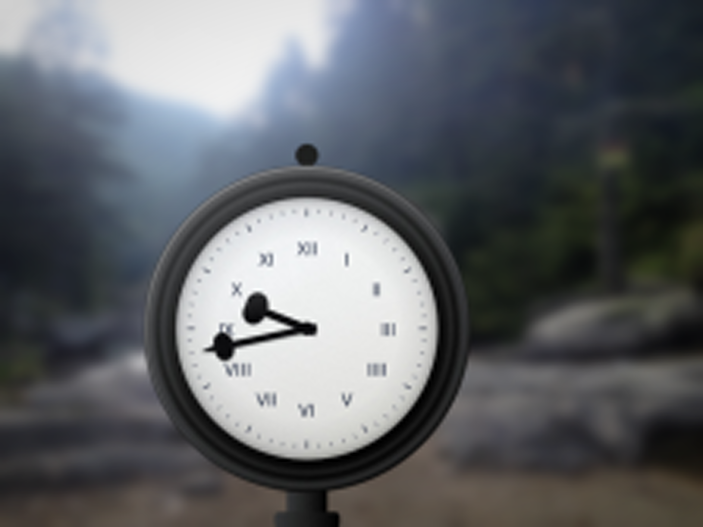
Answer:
9:43
